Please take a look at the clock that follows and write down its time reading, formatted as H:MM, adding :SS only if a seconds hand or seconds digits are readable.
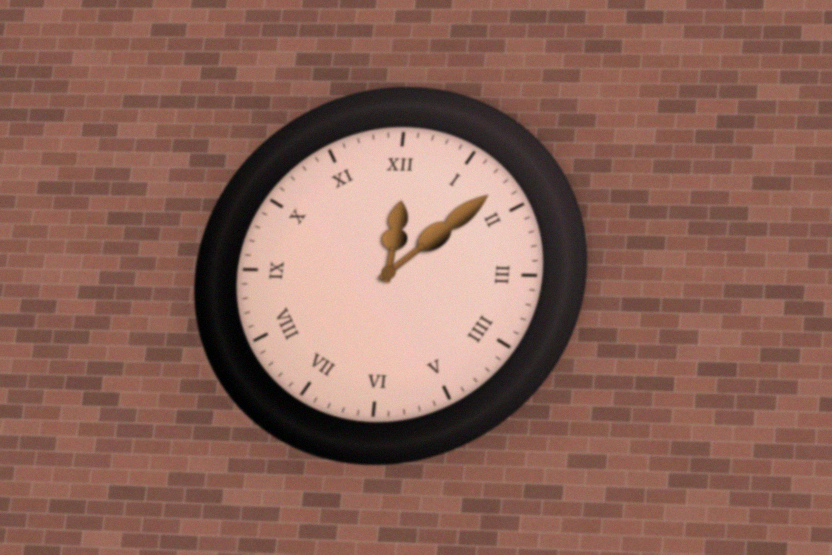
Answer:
12:08
